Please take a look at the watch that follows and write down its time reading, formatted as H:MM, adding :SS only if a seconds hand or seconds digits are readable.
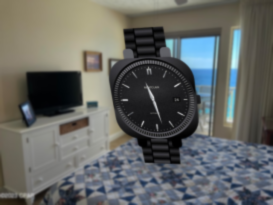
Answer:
11:28
